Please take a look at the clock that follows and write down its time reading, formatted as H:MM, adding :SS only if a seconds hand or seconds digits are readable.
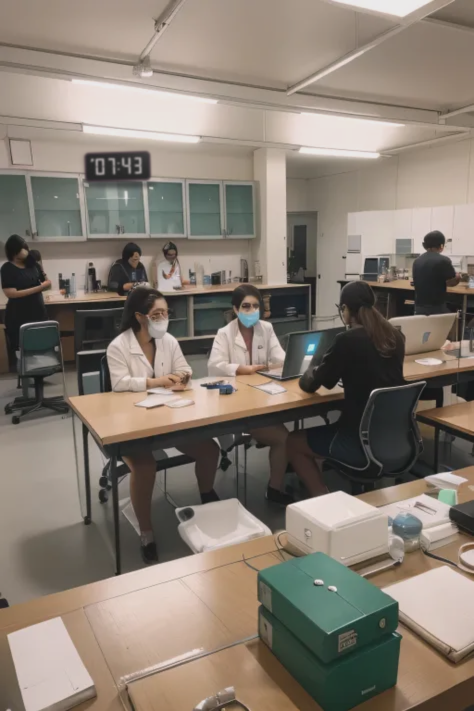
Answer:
7:43
